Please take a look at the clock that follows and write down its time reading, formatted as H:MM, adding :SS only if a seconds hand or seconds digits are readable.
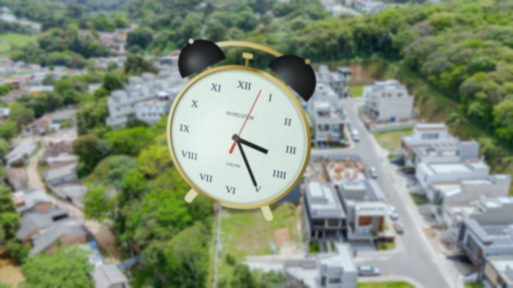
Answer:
3:25:03
